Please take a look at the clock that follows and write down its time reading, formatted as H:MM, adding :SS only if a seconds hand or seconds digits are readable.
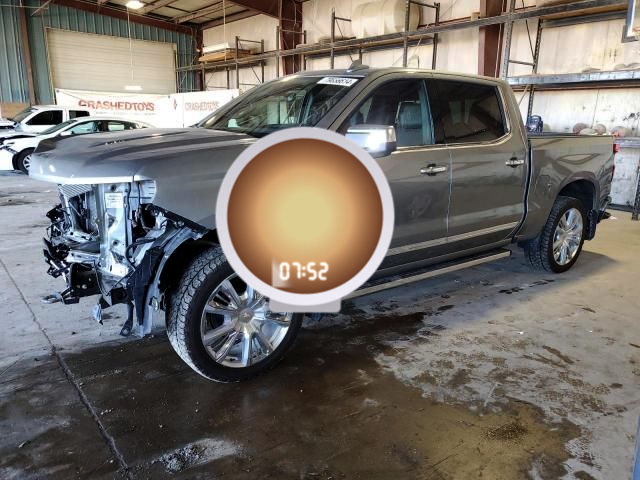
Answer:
7:52
